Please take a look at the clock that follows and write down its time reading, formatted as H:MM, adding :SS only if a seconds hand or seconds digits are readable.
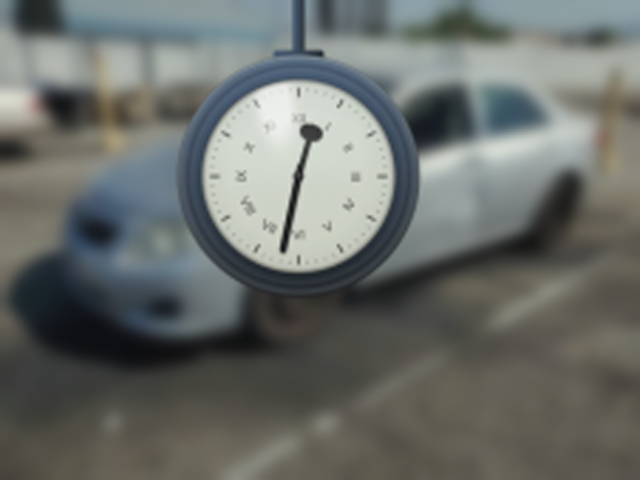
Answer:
12:32
